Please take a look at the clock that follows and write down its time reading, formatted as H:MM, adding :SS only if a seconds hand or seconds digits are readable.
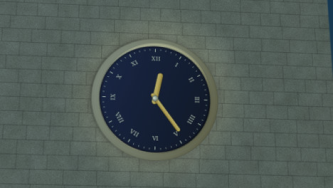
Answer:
12:24
